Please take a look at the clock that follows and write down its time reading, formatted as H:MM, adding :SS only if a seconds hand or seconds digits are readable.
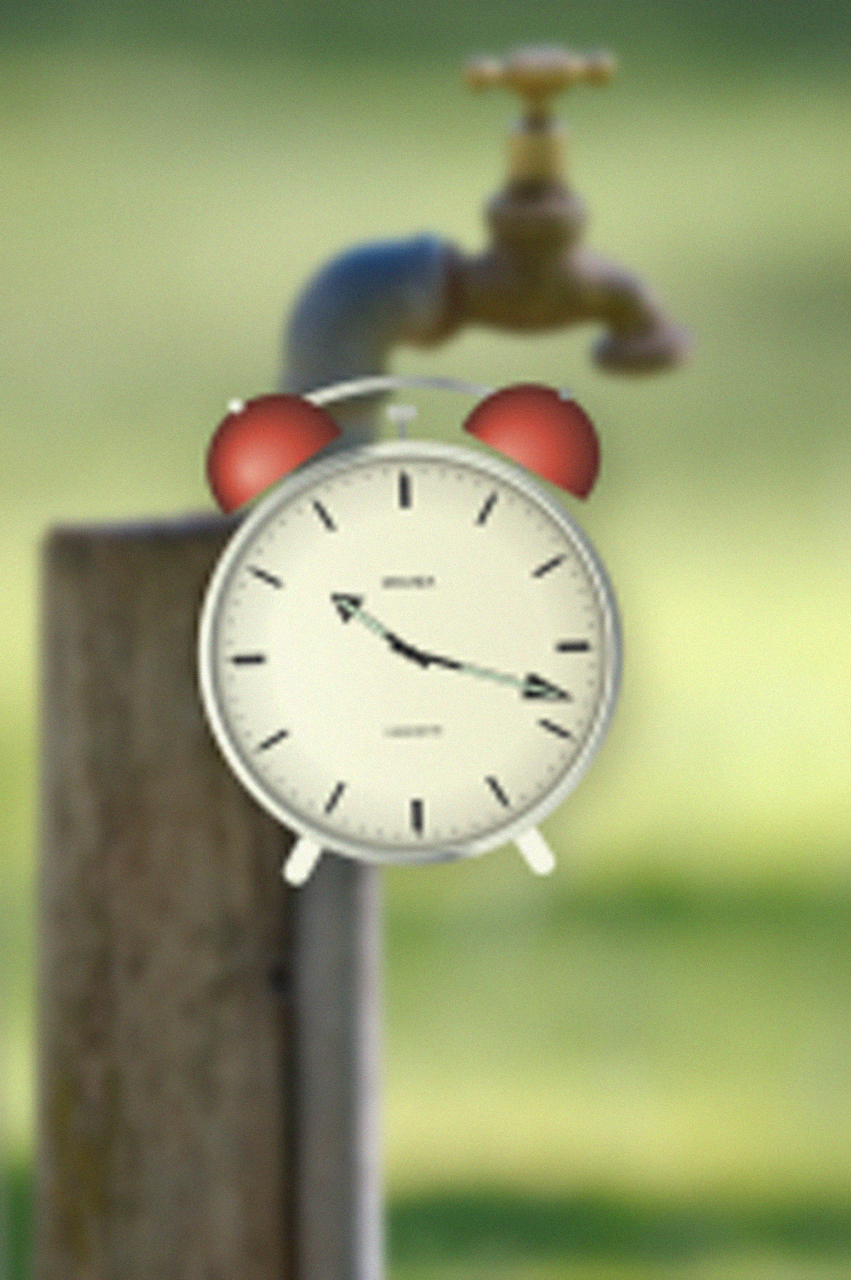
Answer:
10:18
